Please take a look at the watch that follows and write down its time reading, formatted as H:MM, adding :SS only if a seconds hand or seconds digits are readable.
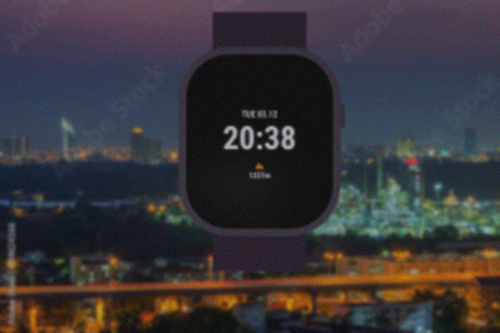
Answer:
20:38
